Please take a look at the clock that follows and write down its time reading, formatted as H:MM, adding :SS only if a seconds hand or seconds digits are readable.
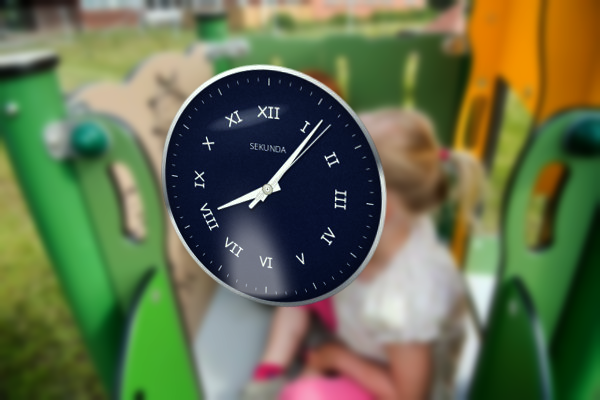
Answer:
8:06:07
